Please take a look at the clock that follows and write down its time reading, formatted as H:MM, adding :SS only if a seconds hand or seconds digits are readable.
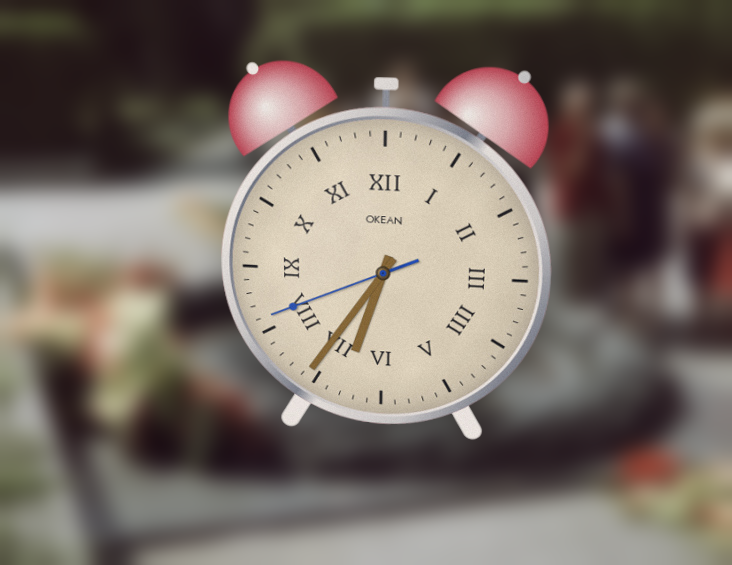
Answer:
6:35:41
